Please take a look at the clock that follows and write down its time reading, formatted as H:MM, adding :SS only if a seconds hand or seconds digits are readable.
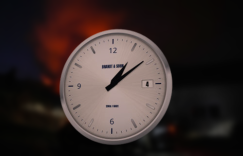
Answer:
1:09
